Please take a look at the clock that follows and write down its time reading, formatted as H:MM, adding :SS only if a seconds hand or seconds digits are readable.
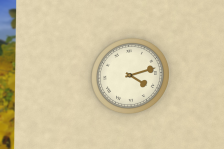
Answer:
4:13
